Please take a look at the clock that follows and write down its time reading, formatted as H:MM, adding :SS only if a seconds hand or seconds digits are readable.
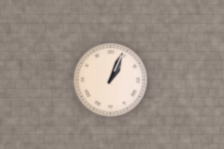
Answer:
1:04
